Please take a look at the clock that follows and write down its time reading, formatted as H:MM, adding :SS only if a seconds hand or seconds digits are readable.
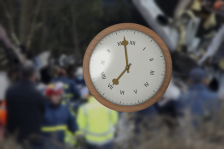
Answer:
6:57
